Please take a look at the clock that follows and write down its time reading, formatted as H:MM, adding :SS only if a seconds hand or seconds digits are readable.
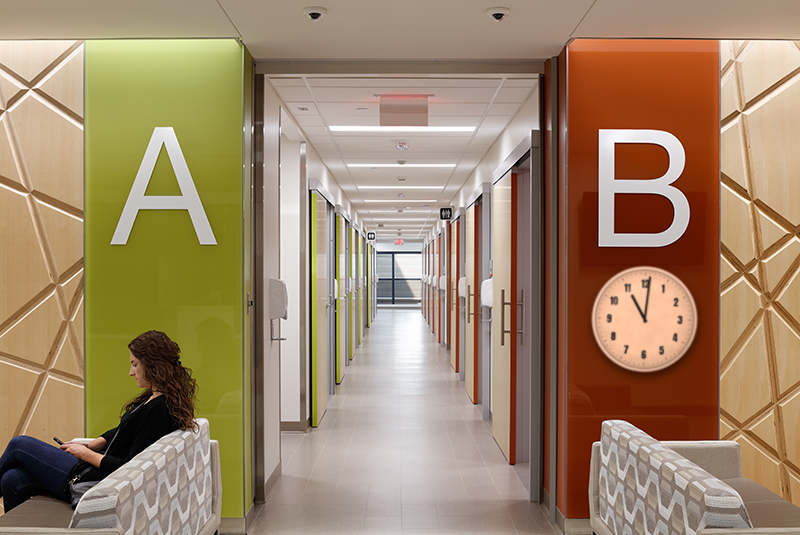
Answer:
11:01
